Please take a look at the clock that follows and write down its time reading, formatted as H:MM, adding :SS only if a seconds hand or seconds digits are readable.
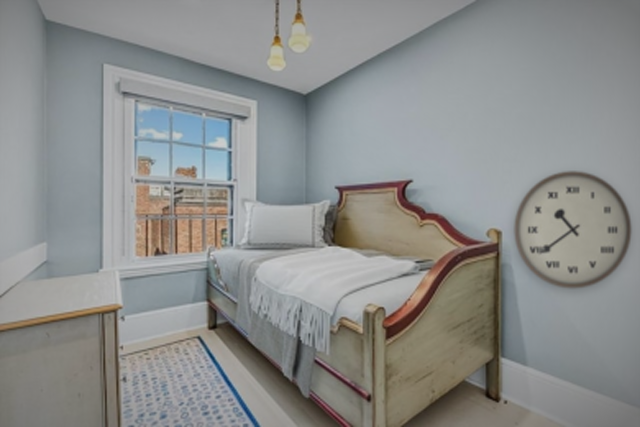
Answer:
10:39
